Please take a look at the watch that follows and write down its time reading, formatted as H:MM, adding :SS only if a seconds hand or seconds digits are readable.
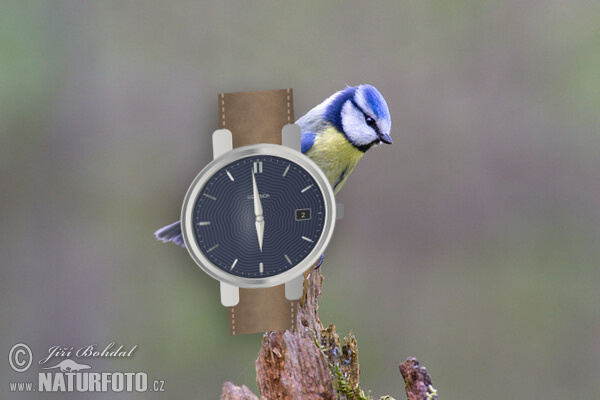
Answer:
5:59
